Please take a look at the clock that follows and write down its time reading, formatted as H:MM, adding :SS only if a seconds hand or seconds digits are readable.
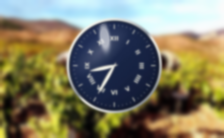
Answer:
8:35
